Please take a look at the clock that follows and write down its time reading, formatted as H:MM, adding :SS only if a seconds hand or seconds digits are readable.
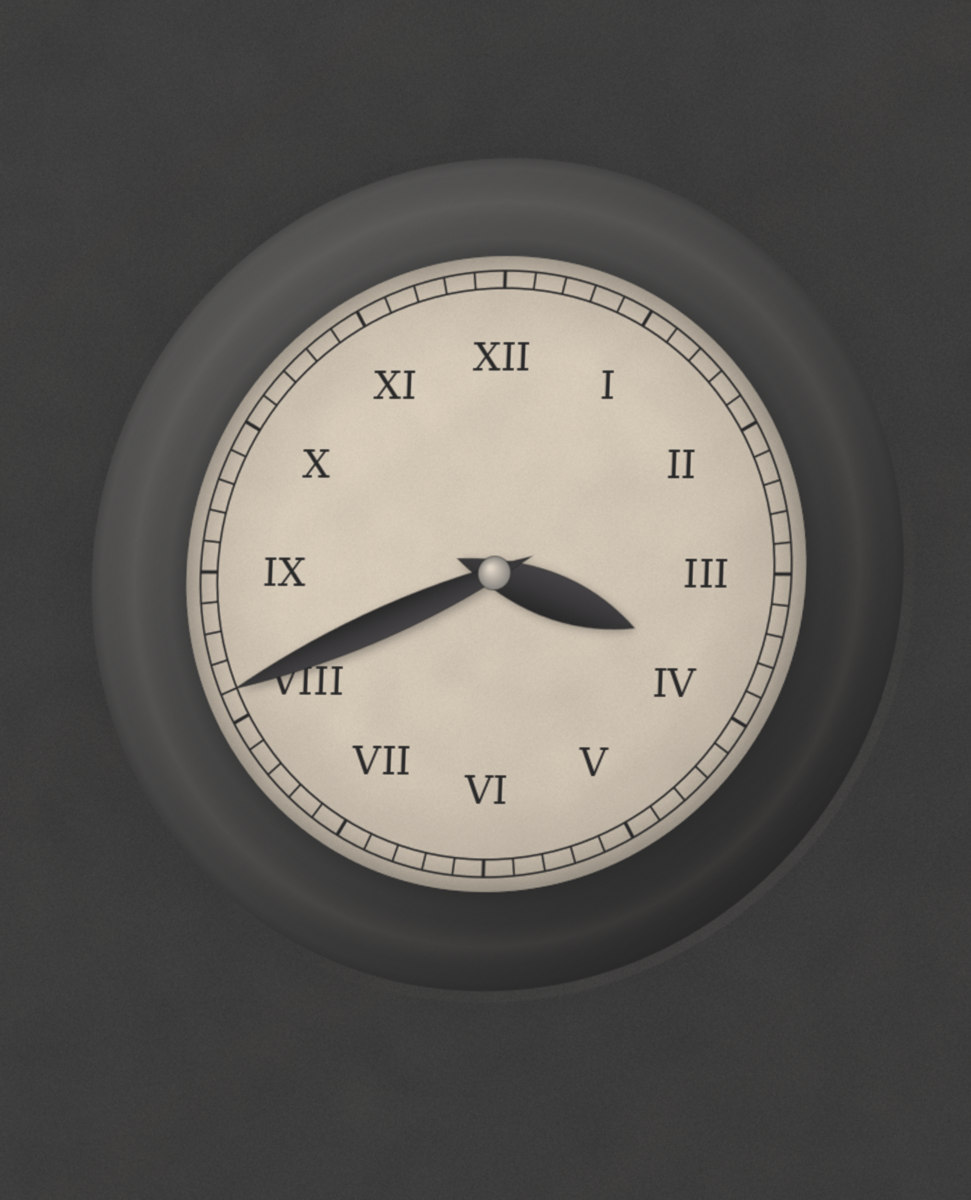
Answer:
3:41
